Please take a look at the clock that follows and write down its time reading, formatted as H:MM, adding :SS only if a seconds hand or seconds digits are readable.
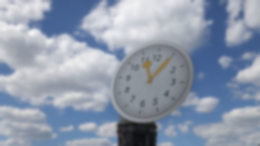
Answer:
11:05
